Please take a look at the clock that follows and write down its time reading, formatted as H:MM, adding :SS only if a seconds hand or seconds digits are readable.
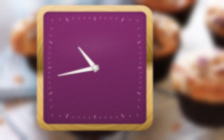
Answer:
10:43
